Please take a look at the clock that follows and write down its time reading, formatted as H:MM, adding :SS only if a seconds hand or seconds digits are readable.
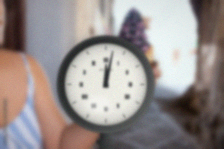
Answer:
12:02
